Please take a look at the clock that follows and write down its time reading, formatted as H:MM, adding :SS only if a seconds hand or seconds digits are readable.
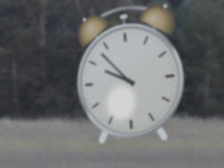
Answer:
9:53
